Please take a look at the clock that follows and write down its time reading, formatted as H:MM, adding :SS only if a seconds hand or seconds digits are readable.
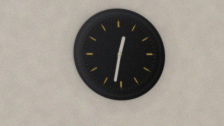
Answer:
12:32
